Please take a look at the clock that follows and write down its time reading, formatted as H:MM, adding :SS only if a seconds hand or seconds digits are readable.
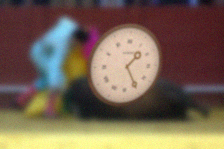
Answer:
1:25
